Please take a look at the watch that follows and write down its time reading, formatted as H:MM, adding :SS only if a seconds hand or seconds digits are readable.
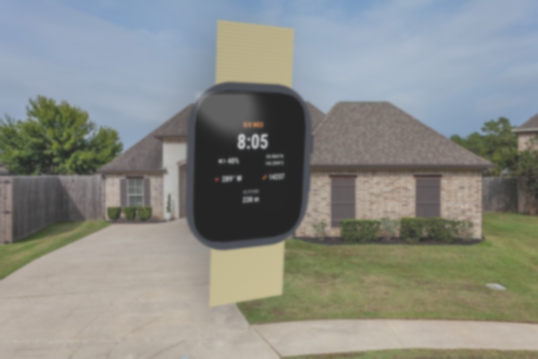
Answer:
8:05
